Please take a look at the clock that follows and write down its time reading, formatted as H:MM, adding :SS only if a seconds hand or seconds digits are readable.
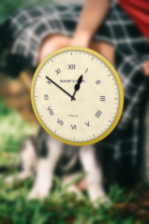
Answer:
12:51
